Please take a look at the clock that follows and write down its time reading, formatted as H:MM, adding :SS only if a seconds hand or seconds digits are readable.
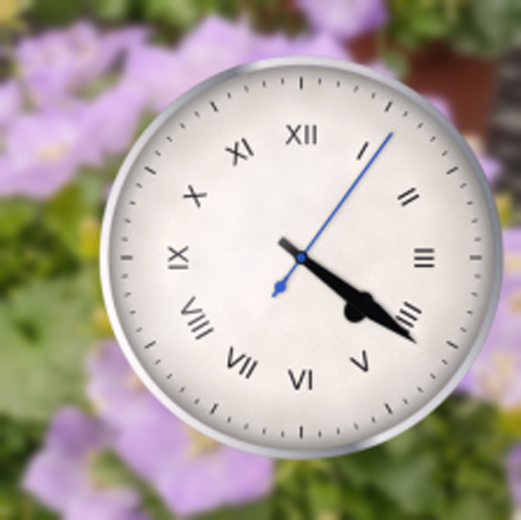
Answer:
4:21:06
